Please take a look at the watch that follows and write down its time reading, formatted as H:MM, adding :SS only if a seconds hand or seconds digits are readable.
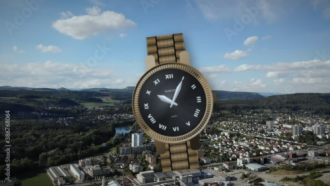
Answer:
10:05
